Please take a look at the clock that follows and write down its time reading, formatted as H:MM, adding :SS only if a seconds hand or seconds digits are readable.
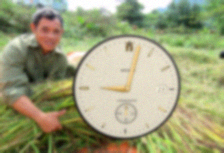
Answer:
9:02
